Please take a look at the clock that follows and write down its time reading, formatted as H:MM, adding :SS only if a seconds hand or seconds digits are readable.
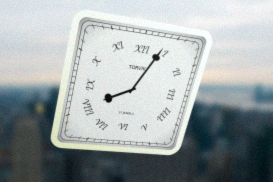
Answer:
8:04
